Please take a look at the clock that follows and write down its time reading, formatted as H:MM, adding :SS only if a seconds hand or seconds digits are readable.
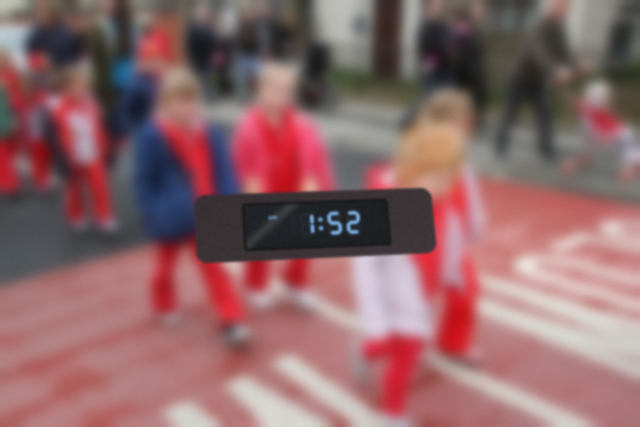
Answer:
1:52
